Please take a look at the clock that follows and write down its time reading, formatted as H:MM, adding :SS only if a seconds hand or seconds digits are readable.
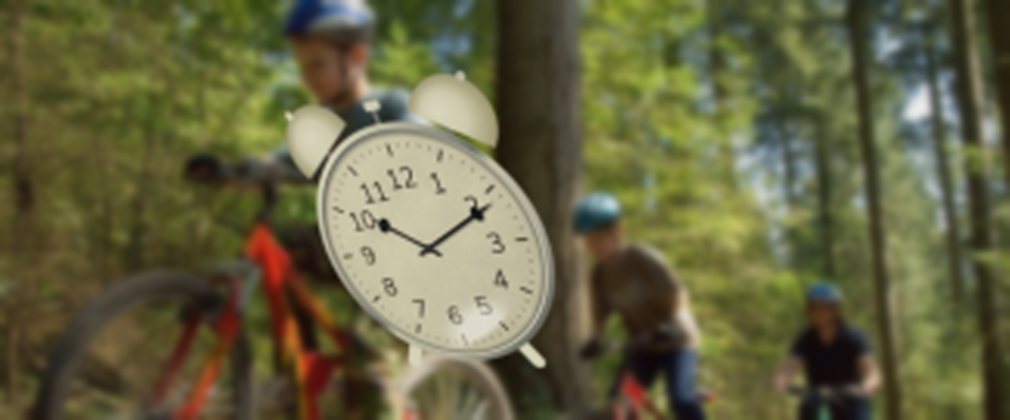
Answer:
10:11
